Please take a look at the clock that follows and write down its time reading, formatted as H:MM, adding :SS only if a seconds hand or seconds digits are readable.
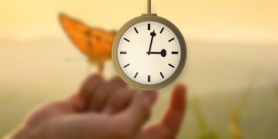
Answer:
3:02
